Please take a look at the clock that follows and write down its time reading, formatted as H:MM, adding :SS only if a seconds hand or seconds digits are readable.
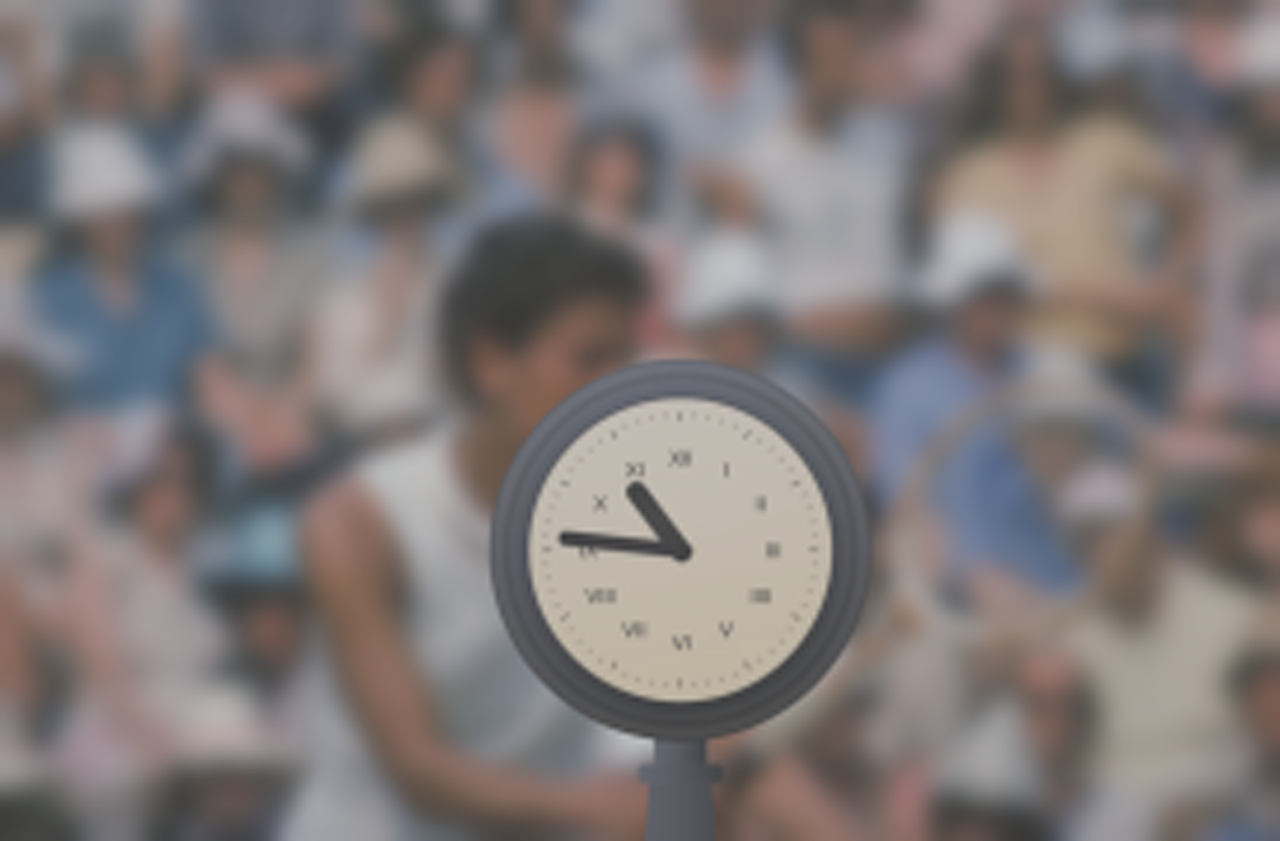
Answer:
10:46
